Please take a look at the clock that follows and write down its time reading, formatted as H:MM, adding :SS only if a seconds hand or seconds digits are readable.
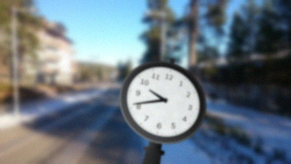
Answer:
9:41
